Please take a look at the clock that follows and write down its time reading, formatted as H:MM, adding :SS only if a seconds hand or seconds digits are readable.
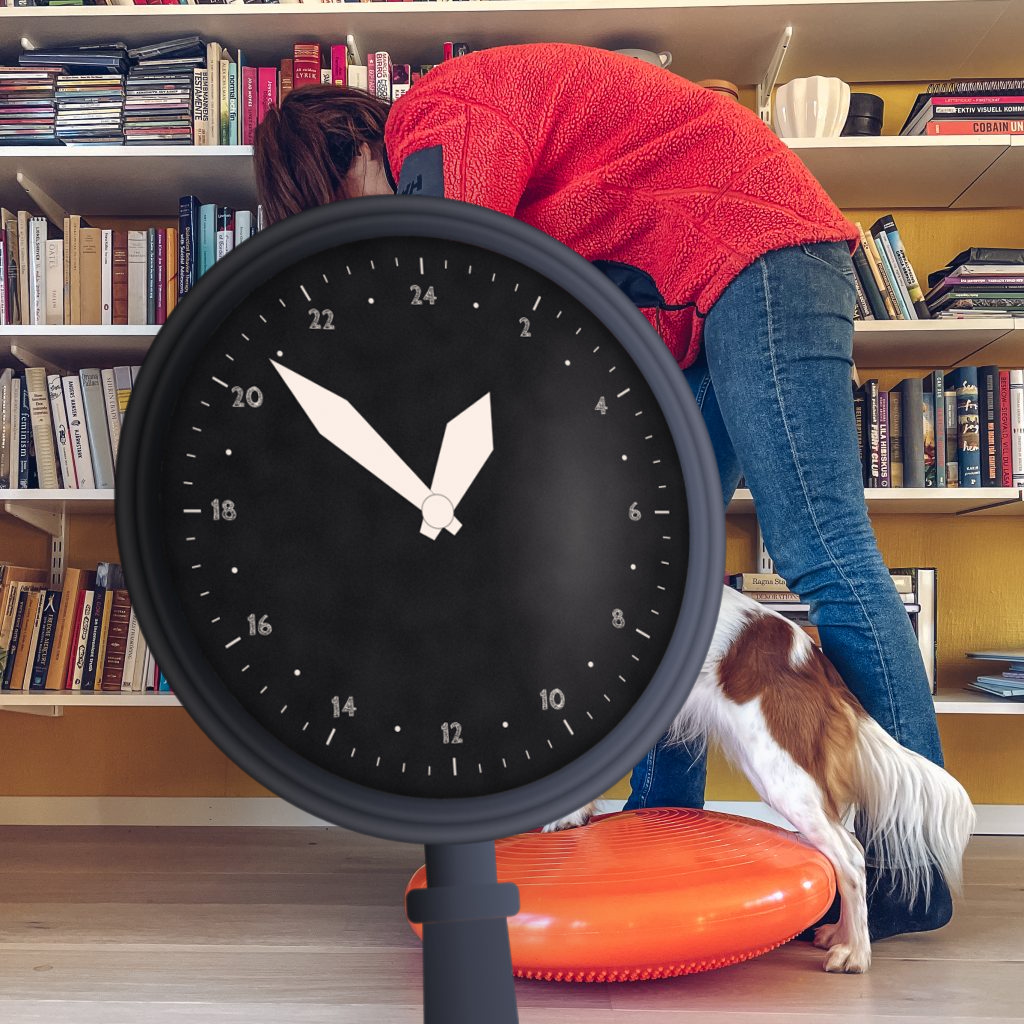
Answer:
1:52
